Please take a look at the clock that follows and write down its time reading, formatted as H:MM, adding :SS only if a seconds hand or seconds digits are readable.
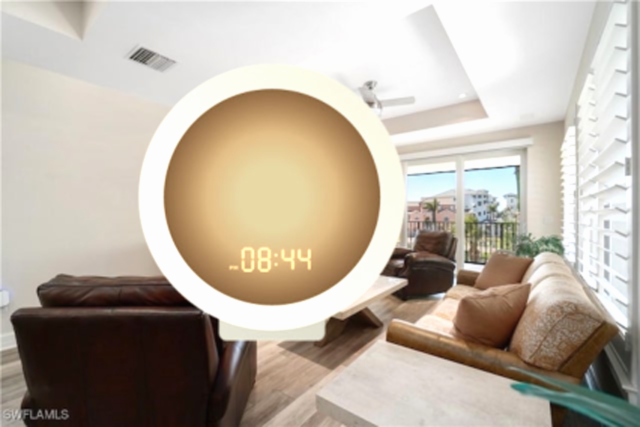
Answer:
8:44
